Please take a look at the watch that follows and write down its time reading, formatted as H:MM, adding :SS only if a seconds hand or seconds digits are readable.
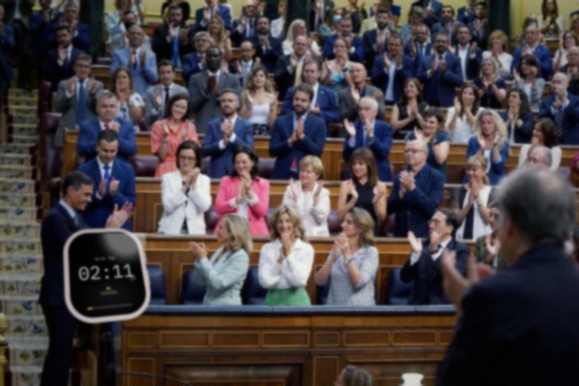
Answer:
2:11
